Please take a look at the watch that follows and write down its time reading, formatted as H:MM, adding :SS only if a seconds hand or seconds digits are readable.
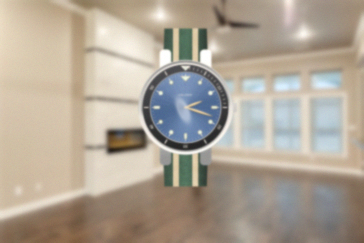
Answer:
2:18
